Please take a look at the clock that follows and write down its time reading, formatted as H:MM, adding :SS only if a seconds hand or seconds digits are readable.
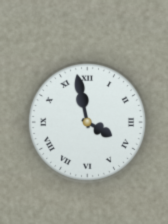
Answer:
3:58
